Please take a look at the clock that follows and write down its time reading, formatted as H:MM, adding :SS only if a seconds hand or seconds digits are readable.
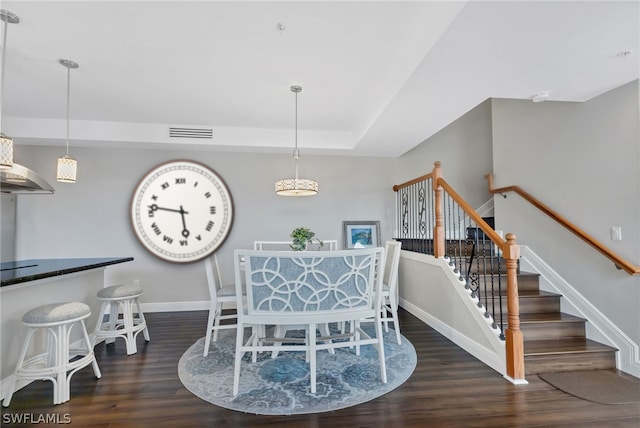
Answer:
5:47
